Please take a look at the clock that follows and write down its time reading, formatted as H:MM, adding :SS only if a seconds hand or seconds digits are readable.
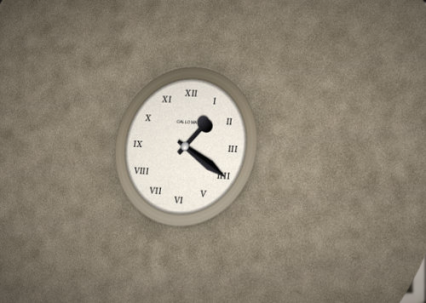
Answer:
1:20
